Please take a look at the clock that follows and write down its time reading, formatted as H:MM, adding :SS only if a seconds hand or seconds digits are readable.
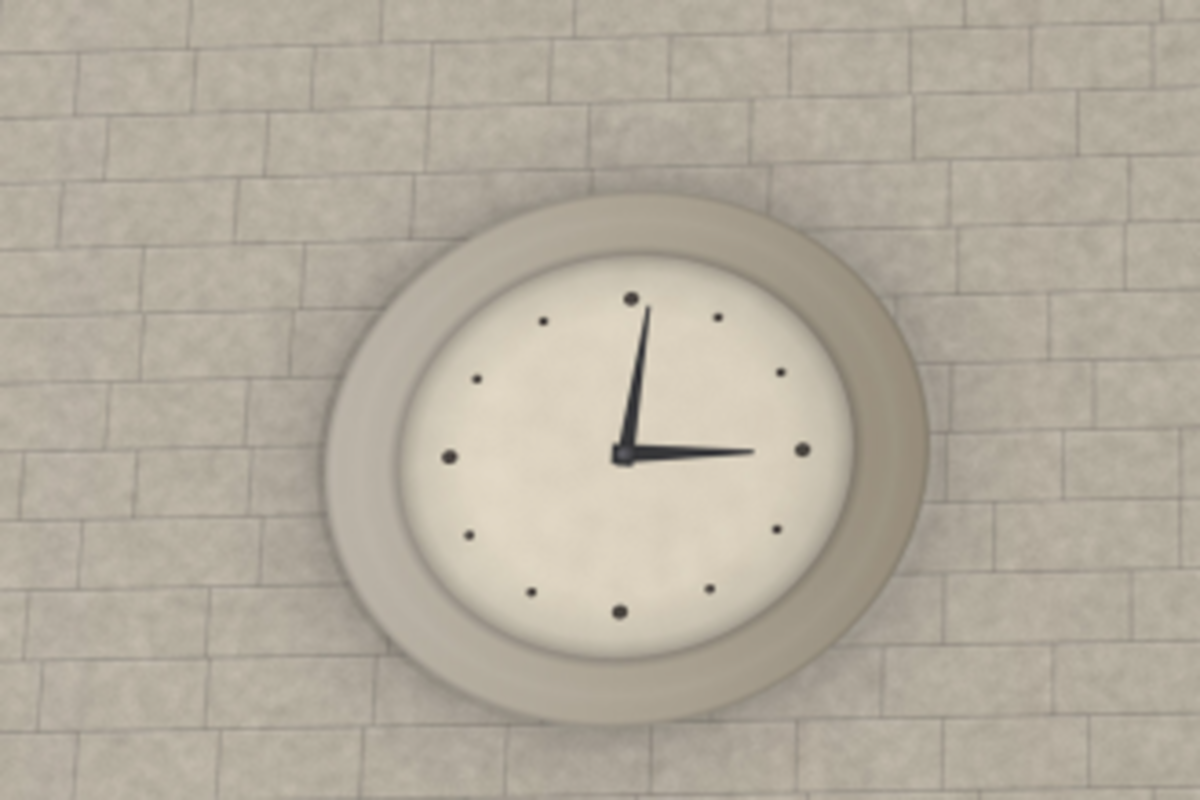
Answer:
3:01
